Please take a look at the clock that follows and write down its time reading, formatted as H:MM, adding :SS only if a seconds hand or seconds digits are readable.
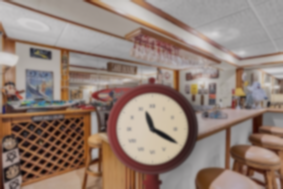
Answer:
11:20
